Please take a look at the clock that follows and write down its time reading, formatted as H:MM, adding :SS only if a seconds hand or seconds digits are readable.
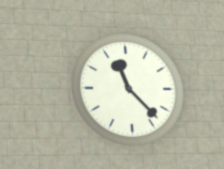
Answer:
11:23
